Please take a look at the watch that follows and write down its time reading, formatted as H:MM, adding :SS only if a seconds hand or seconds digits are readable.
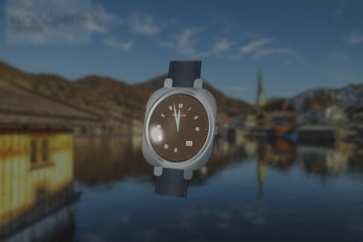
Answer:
11:57
